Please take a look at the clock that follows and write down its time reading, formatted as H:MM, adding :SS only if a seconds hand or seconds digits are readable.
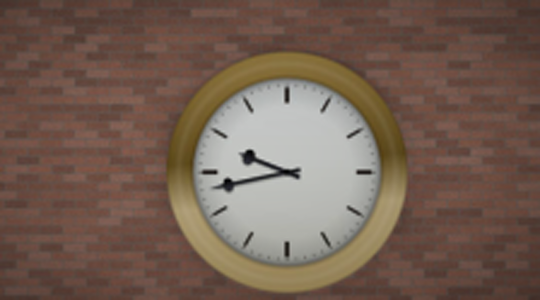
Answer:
9:43
